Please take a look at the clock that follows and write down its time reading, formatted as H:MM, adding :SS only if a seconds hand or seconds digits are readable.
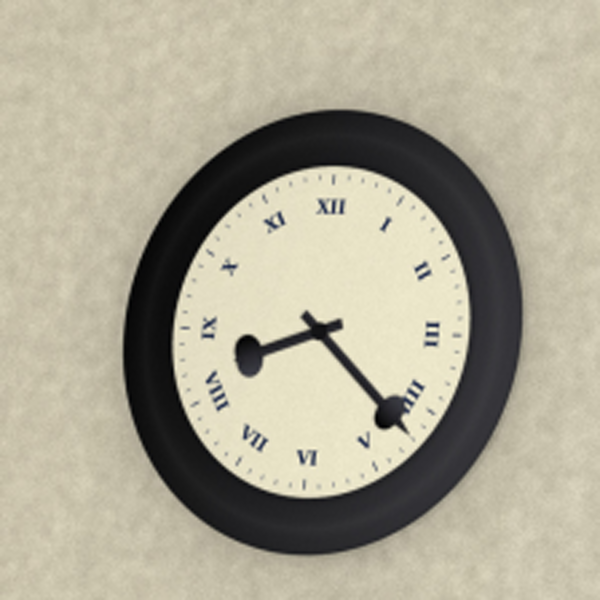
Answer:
8:22
